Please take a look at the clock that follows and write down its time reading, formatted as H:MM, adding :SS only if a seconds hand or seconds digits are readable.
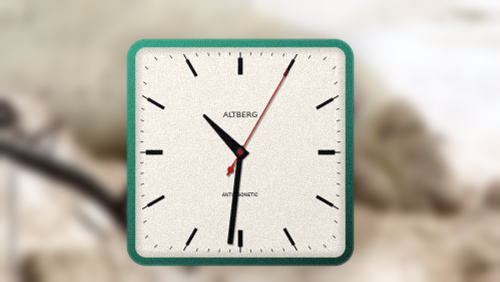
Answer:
10:31:05
